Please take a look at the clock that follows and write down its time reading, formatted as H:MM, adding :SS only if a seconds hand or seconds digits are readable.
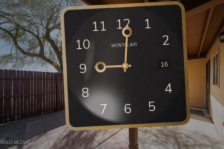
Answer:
9:01
